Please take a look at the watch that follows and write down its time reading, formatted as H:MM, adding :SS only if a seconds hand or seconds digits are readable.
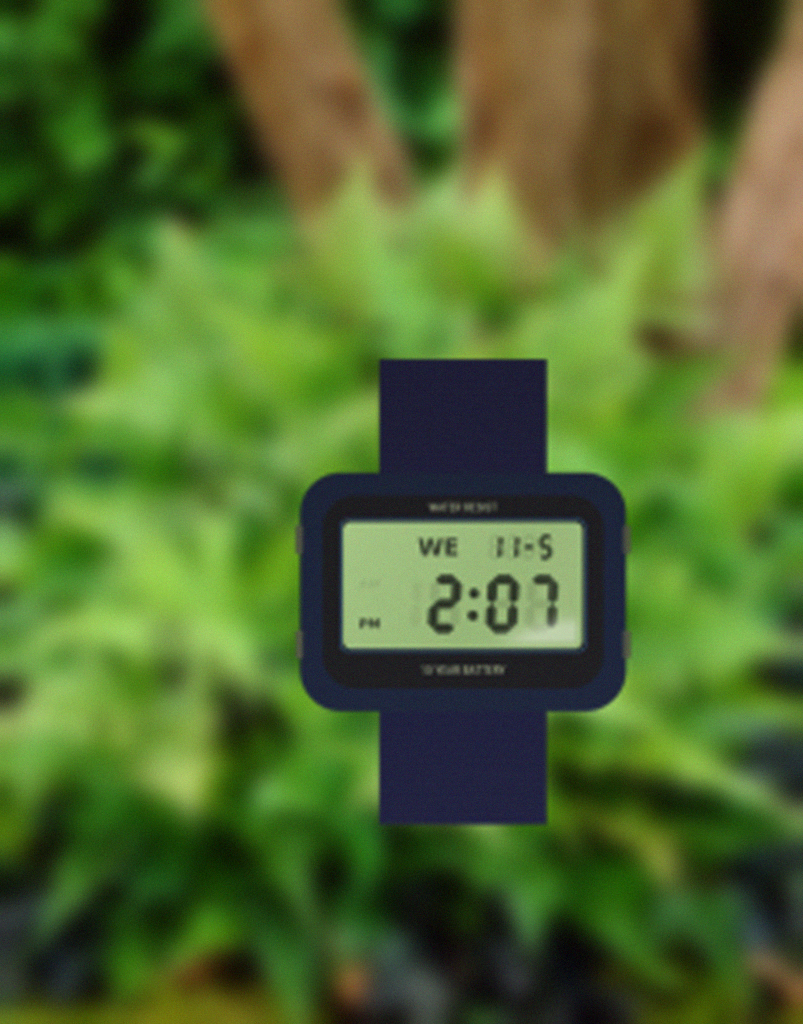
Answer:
2:07
